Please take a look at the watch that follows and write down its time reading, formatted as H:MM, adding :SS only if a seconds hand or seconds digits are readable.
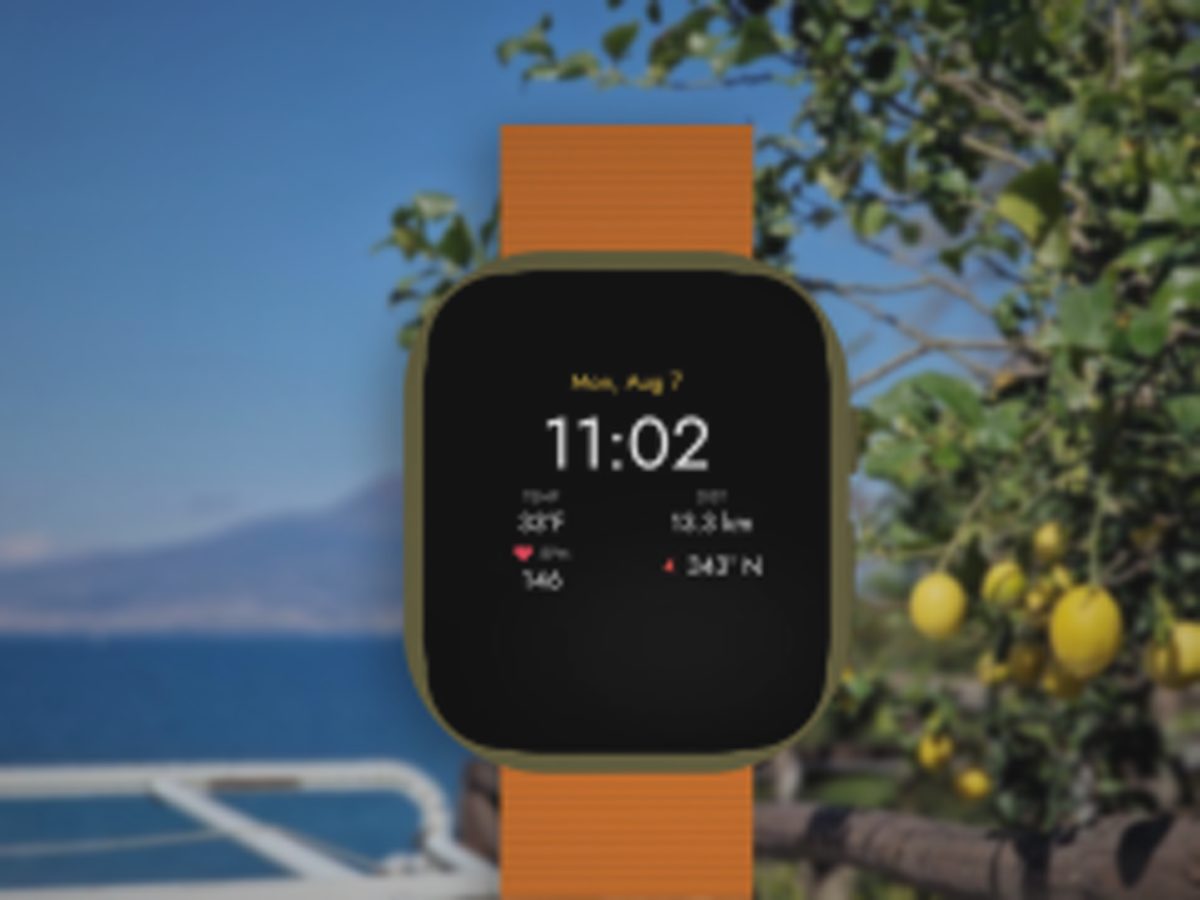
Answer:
11:02
